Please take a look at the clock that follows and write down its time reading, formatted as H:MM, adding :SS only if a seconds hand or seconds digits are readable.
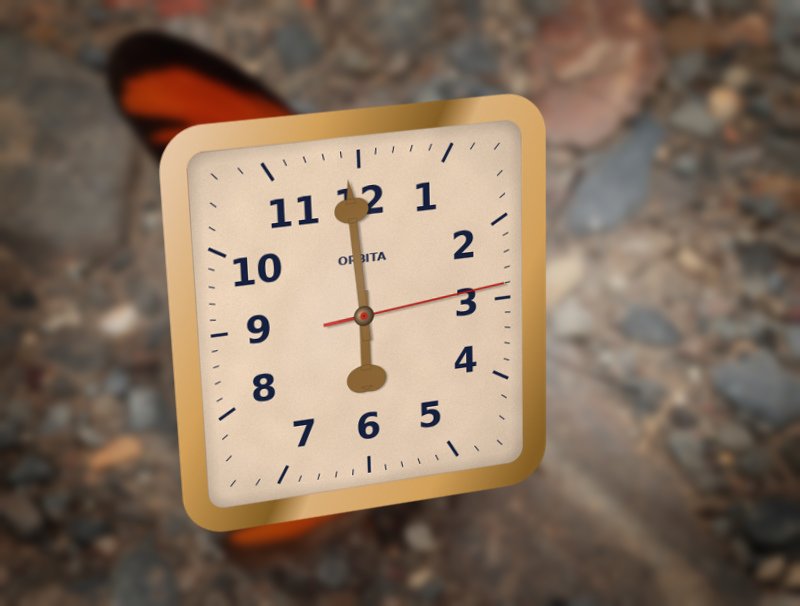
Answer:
5:59:14
